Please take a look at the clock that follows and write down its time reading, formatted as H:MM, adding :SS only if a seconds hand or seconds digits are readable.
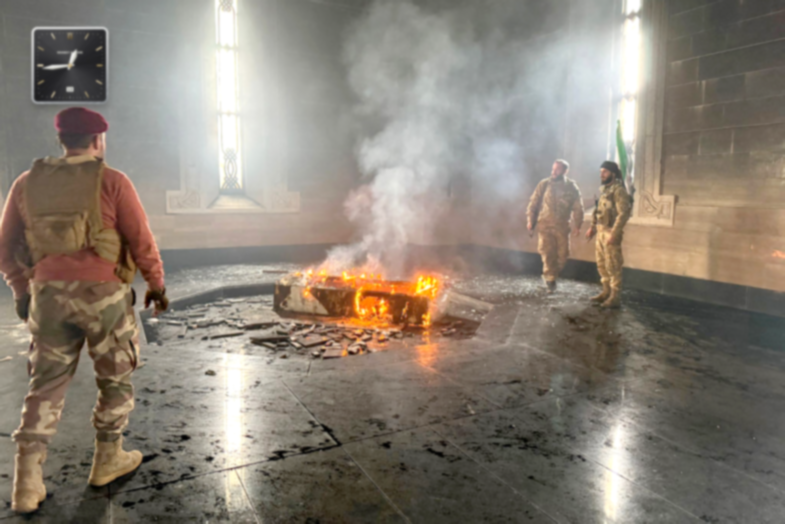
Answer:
12:44
